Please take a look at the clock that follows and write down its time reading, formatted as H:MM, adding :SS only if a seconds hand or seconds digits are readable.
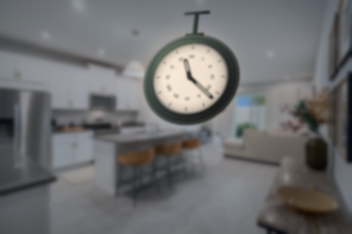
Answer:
11:22
